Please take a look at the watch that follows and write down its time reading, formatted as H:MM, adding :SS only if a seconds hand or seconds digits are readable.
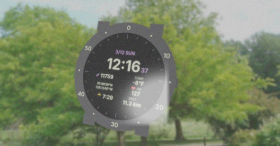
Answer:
12:16
